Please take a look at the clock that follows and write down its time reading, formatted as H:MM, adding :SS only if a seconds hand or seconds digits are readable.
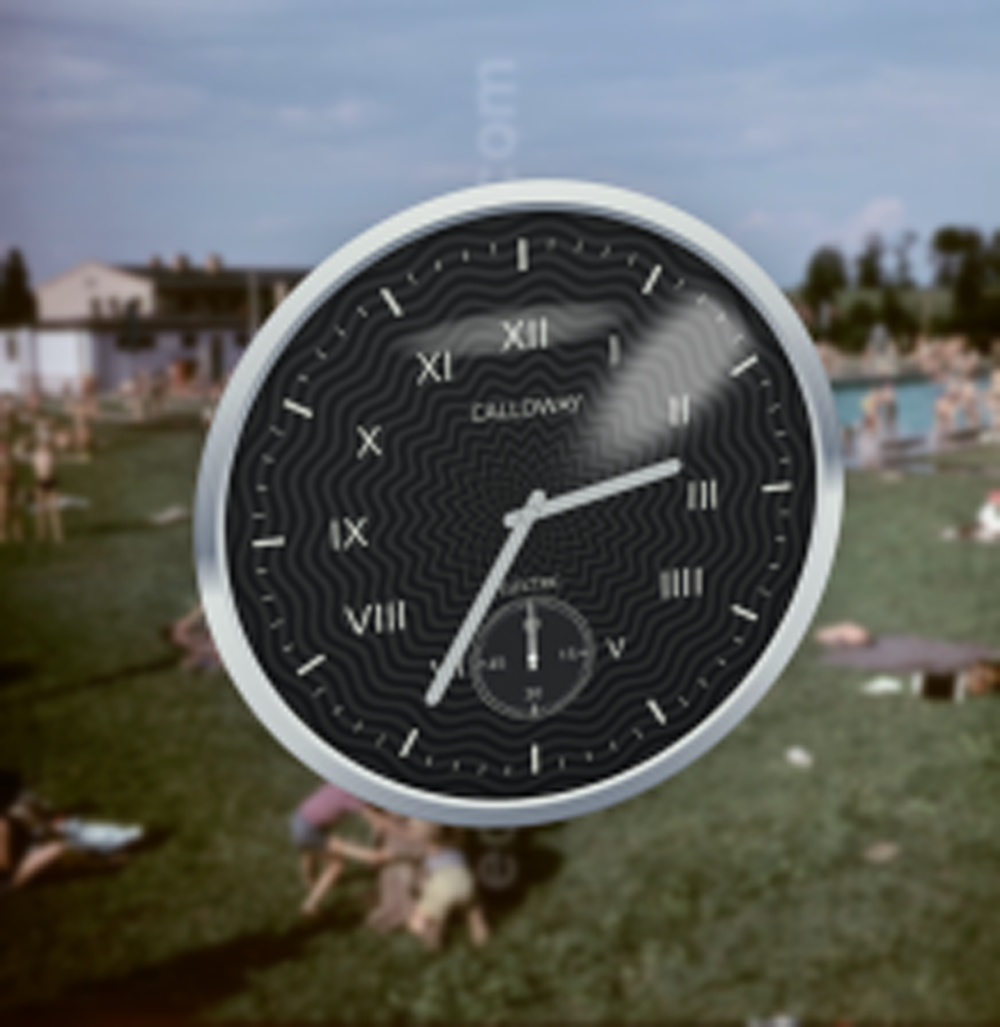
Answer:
2:35
